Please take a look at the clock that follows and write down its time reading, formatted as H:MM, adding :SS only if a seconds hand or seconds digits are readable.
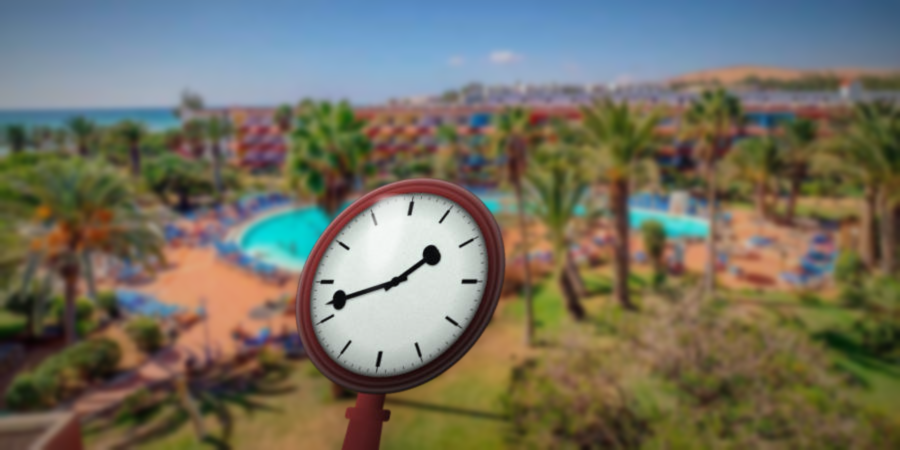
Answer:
1:42
